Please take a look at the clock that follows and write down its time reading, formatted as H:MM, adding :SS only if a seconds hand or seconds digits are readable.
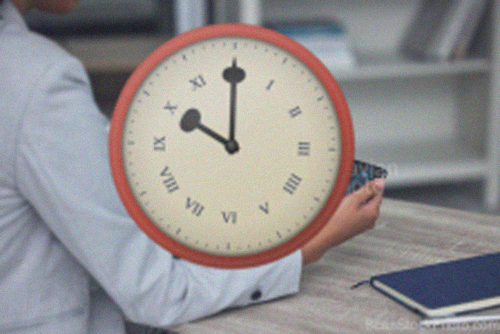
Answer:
10:00
